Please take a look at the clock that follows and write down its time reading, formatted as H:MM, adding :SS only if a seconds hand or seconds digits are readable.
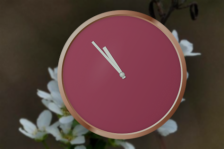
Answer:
10:53
